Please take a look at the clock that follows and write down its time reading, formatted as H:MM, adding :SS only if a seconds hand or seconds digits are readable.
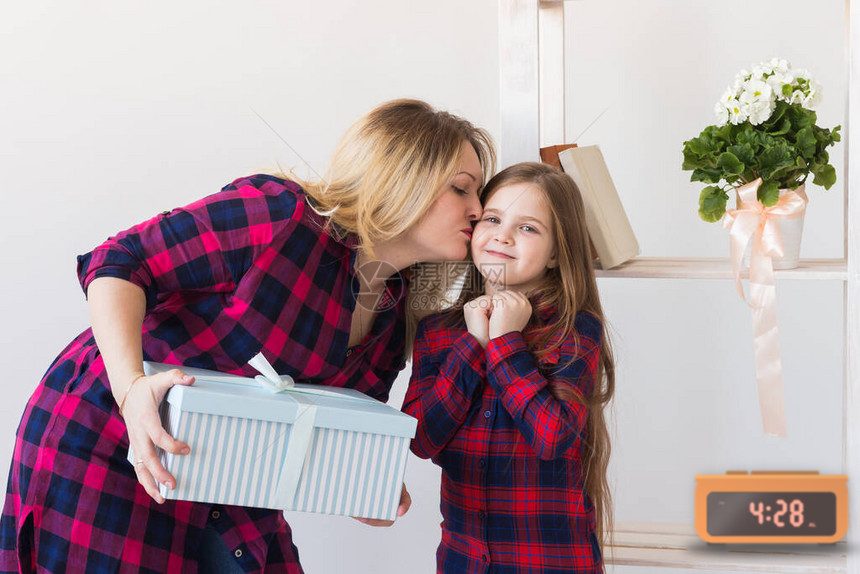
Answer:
4:28
